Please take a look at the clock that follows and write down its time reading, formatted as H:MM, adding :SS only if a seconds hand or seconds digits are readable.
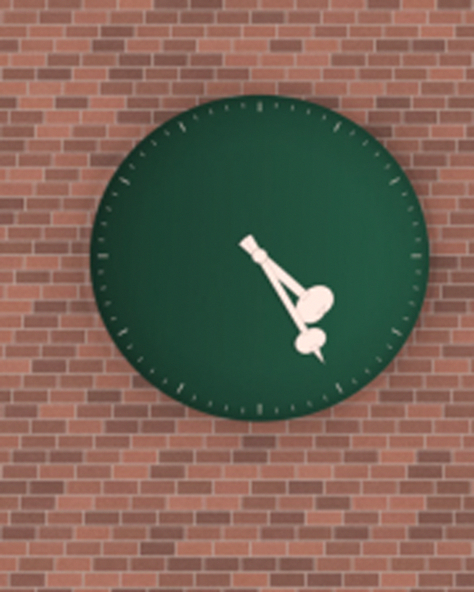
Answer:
4:25
